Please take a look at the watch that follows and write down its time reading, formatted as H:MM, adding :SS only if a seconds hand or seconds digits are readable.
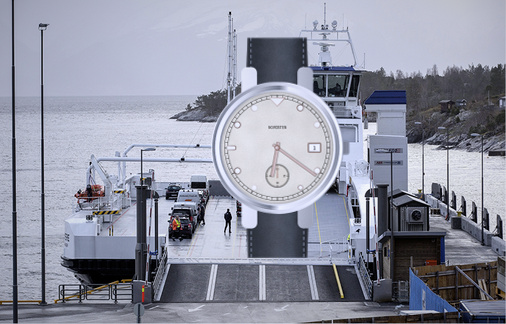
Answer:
6:21
